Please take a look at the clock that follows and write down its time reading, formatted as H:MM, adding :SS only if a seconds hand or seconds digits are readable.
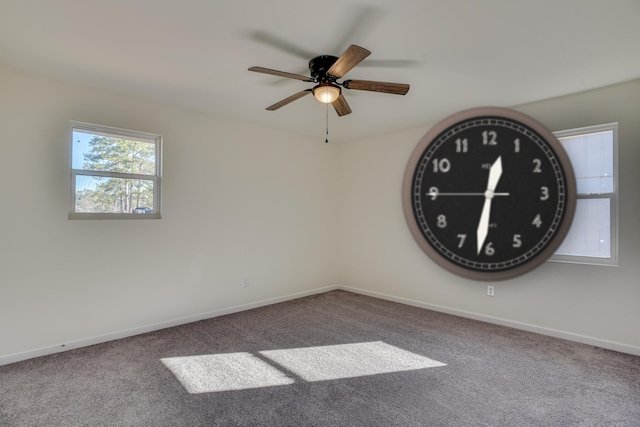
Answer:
12:31:45
